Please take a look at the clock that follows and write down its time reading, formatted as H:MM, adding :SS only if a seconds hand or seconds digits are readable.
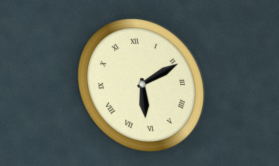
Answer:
6:11
